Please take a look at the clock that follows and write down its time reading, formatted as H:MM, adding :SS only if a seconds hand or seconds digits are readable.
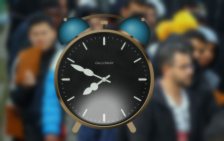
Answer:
7:49
